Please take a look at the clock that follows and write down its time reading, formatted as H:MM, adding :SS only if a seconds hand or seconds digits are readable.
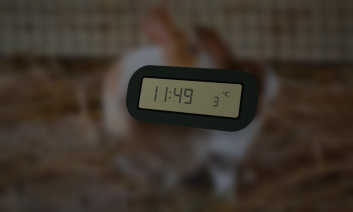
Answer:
11:49
